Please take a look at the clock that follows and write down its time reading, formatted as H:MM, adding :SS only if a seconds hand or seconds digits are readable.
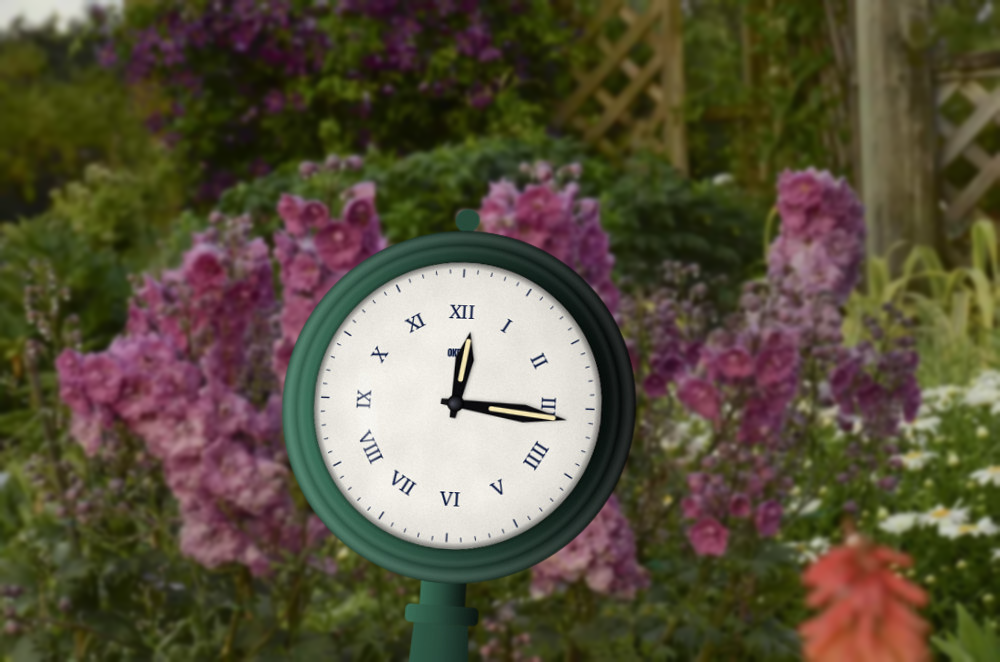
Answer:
12:16
